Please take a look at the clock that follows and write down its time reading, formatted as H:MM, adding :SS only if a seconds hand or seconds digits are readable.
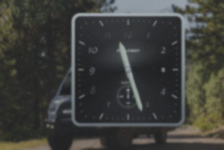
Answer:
11:27
